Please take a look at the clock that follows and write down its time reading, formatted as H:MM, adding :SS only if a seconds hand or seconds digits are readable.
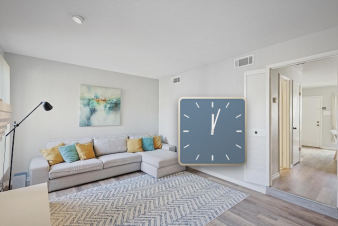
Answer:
12:03
